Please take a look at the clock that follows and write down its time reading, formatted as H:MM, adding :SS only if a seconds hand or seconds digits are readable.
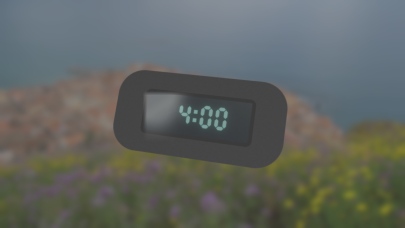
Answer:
4:00
